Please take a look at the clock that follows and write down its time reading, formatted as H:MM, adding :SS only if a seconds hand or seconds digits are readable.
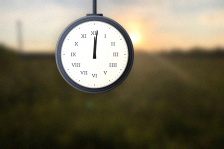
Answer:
12:01
